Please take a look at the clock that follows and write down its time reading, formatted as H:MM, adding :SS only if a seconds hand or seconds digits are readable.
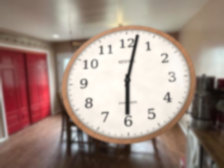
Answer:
6:02
